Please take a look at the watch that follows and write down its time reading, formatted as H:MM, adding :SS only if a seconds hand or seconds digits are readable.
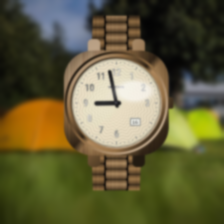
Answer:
8:58
